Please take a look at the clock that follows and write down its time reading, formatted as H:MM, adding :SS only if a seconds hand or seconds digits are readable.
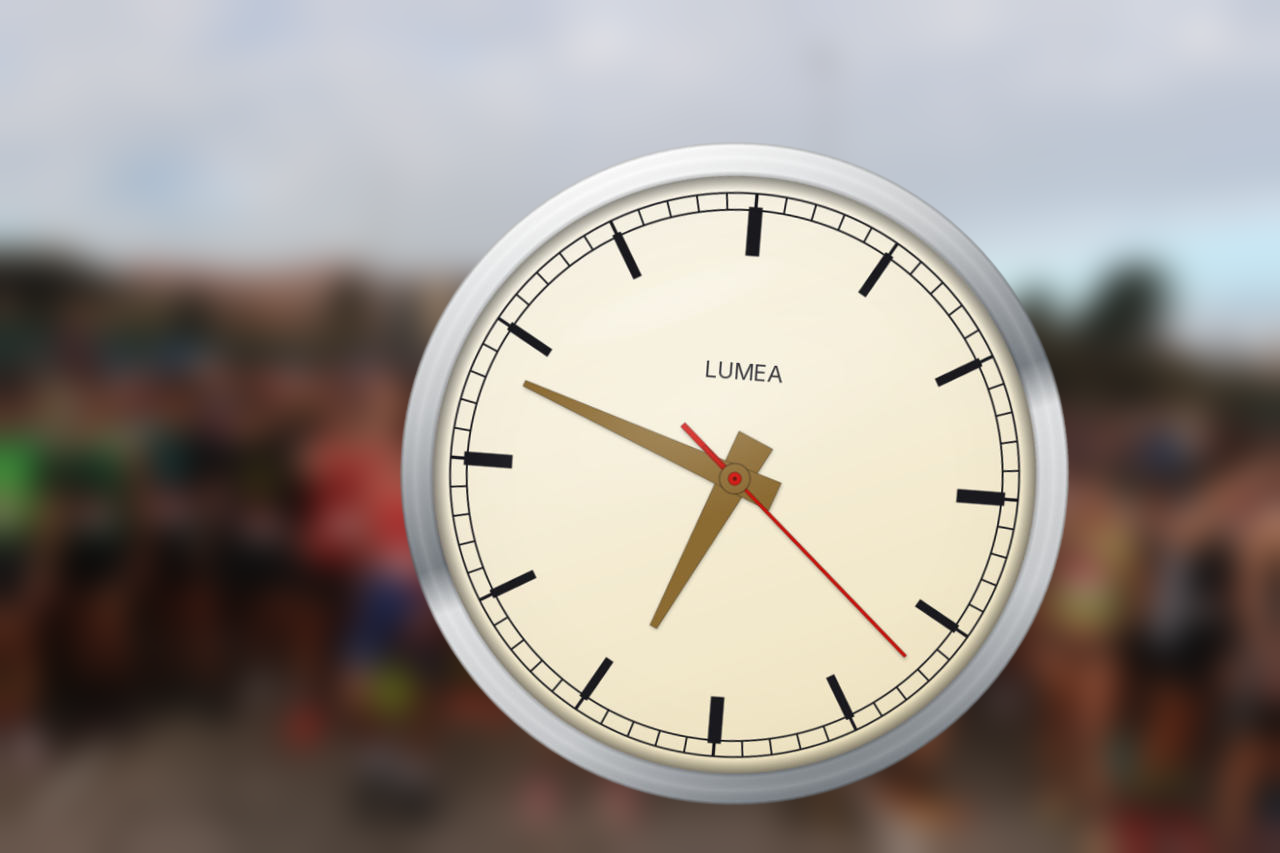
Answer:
6:48:22
